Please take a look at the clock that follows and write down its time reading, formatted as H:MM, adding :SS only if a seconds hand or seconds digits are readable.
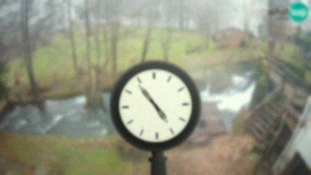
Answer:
4:54
